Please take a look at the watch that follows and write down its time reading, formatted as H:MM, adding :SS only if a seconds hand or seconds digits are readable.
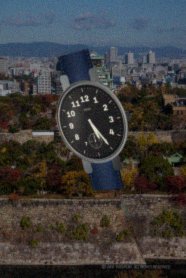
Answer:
5:25
